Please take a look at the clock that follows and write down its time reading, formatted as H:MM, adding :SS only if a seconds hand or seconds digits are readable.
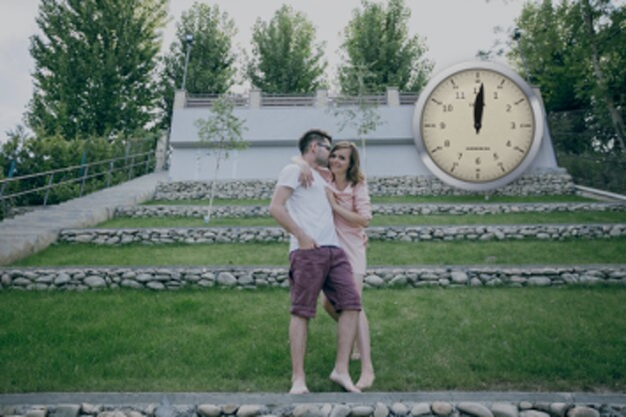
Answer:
12:01
